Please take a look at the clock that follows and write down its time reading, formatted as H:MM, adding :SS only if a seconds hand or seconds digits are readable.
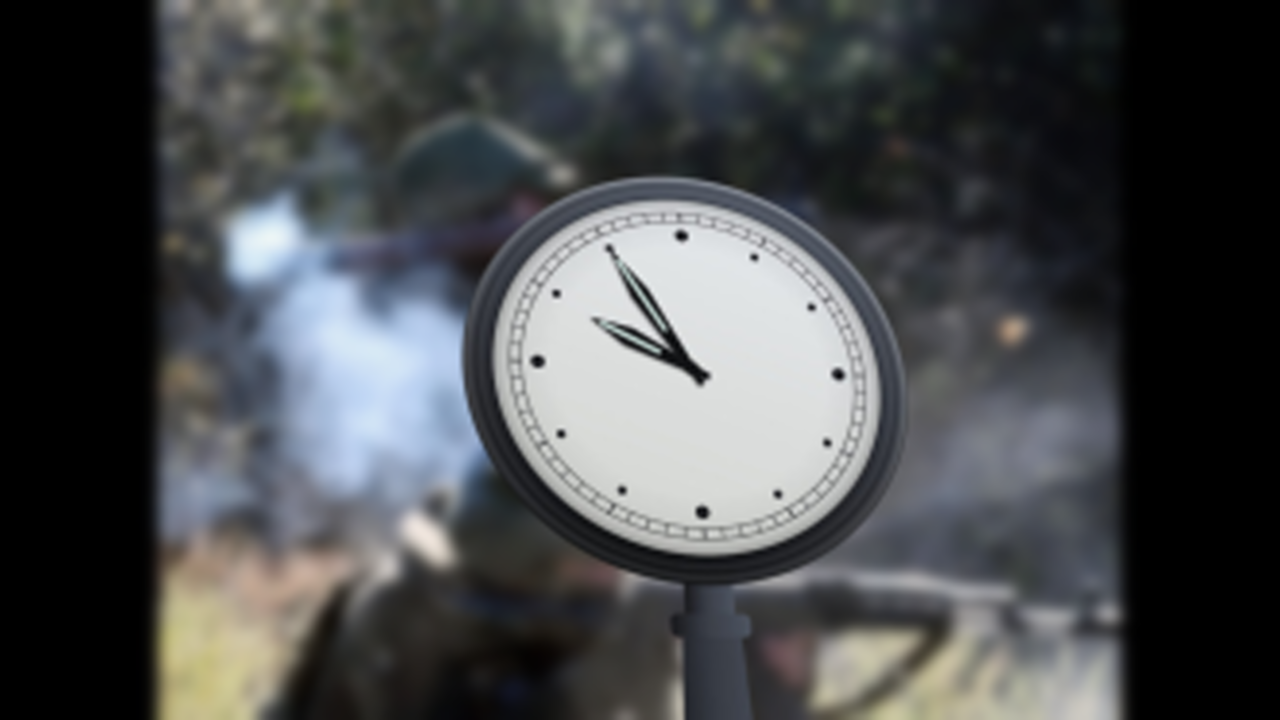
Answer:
9:55
